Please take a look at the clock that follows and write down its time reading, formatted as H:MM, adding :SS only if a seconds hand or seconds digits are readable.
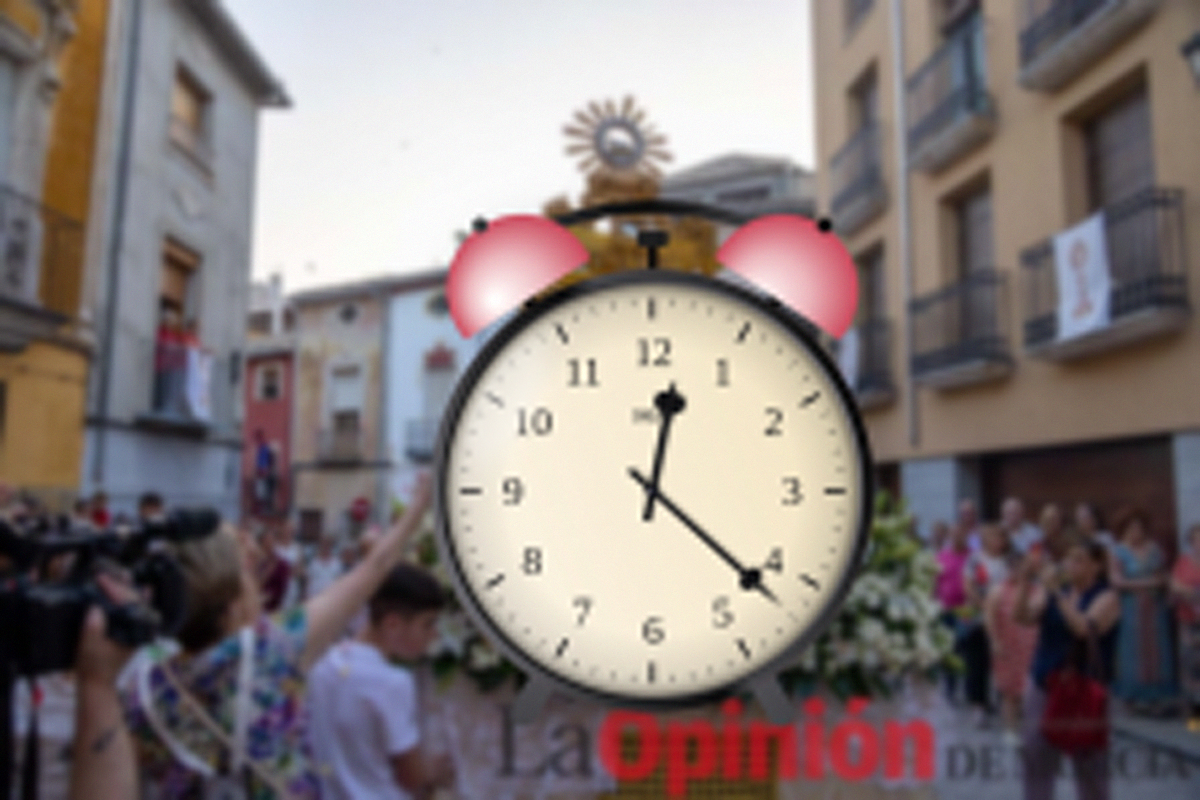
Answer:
12:22
